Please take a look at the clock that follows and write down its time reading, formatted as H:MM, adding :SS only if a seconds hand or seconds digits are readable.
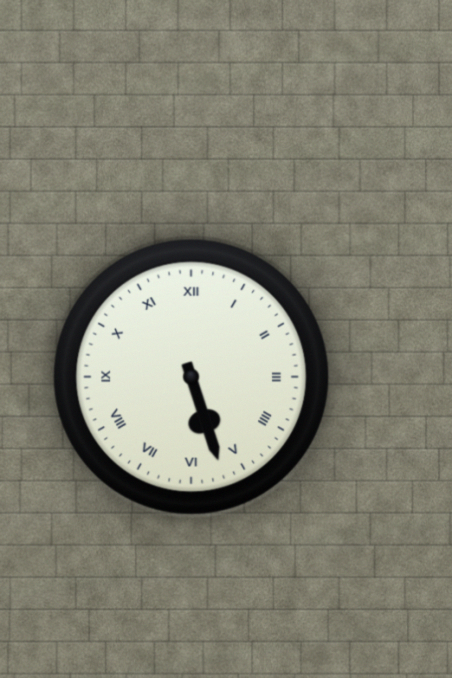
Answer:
5:27
